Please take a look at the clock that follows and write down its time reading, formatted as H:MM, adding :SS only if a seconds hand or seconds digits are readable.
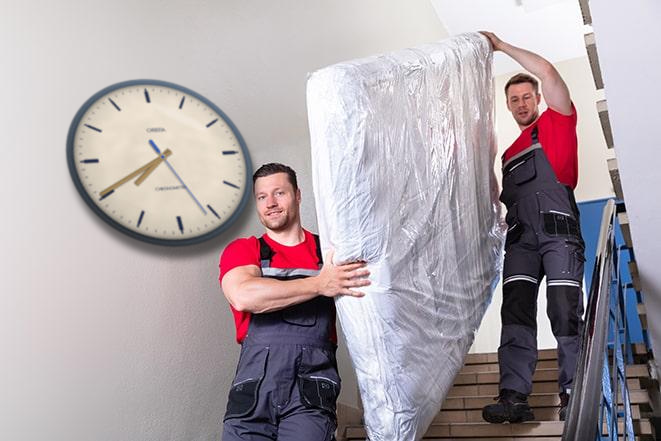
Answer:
7:40:26
